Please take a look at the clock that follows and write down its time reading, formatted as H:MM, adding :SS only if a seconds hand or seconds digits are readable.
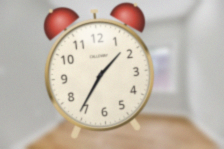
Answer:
1:36
